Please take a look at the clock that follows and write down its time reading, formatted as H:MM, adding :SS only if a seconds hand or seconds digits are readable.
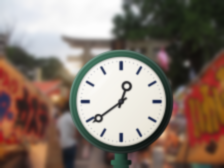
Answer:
12:39
